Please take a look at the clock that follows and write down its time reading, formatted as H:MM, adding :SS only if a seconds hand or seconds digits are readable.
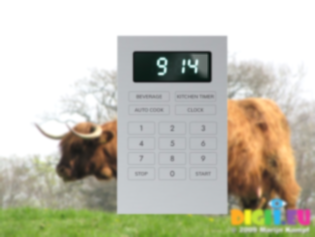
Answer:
9:14
